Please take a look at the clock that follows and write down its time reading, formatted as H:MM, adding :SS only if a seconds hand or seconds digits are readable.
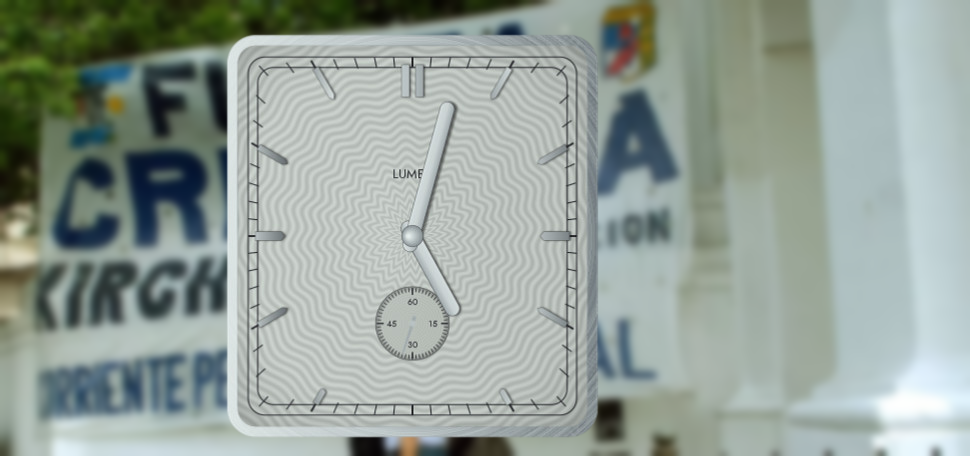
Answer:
5:02:33
